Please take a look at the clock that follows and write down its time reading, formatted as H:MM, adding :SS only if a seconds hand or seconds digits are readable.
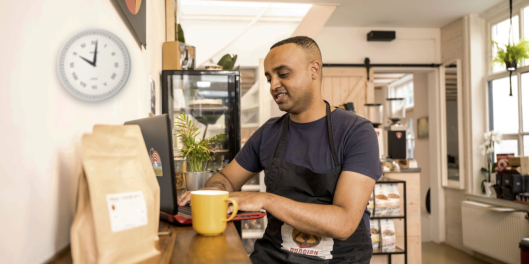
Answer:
10:01
